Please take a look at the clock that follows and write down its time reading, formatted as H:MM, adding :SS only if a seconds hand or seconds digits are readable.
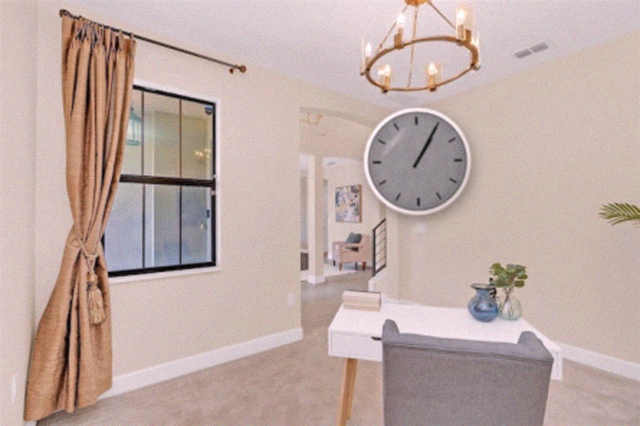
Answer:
1:05
